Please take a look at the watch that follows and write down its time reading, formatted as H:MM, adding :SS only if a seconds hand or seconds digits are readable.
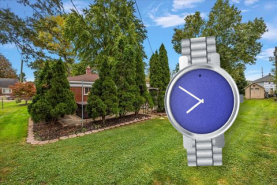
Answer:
7:51
